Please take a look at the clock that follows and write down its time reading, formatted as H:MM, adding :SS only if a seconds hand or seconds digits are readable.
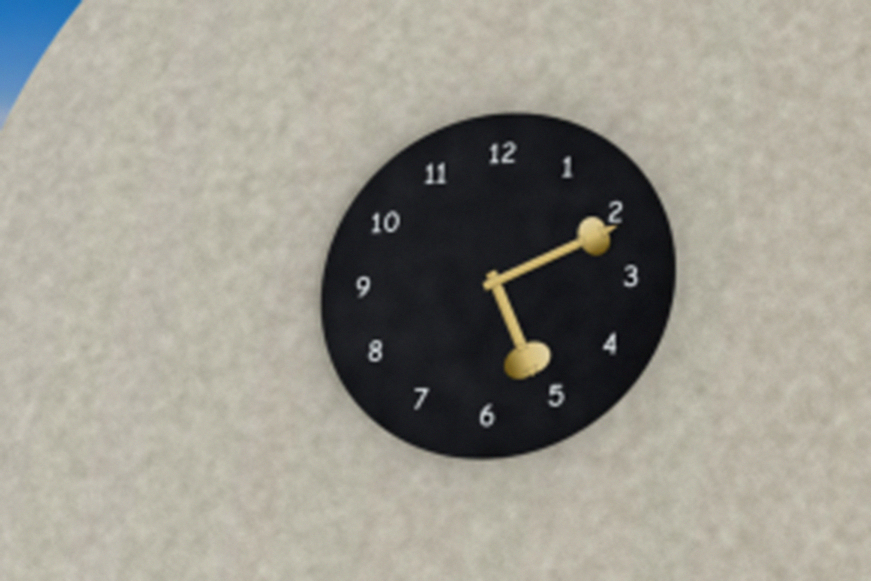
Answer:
5:11
